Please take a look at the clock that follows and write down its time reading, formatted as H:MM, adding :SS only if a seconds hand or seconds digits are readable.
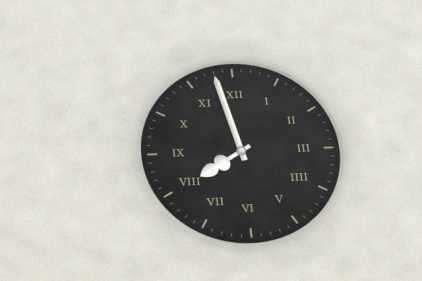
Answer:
7:58
